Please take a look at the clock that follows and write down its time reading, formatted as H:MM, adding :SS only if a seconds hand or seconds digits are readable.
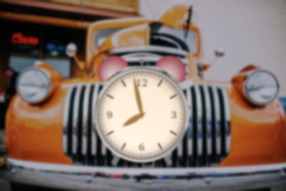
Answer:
7:58
